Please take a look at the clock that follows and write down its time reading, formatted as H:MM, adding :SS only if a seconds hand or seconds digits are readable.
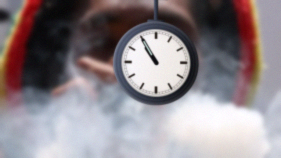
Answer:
10:55
